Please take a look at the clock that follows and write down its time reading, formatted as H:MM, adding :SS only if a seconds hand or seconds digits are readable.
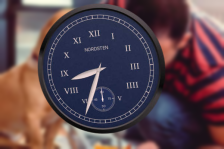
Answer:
8:34
